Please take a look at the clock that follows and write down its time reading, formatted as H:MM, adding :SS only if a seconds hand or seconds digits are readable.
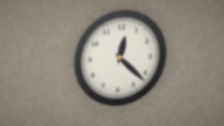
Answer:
12:22
